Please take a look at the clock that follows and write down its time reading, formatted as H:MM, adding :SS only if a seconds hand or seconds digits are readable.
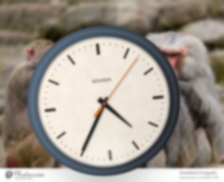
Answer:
4:35:07
